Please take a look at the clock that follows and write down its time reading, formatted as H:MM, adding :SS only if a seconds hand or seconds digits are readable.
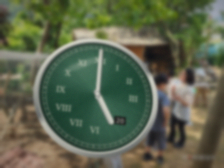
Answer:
5:00
